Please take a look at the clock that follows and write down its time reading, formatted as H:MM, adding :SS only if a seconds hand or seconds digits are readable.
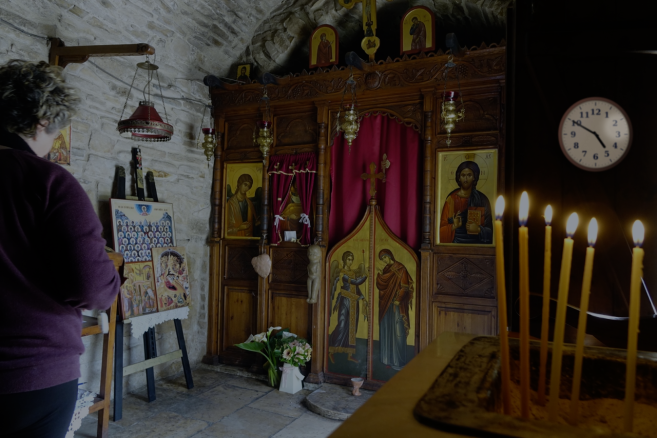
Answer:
4:50
